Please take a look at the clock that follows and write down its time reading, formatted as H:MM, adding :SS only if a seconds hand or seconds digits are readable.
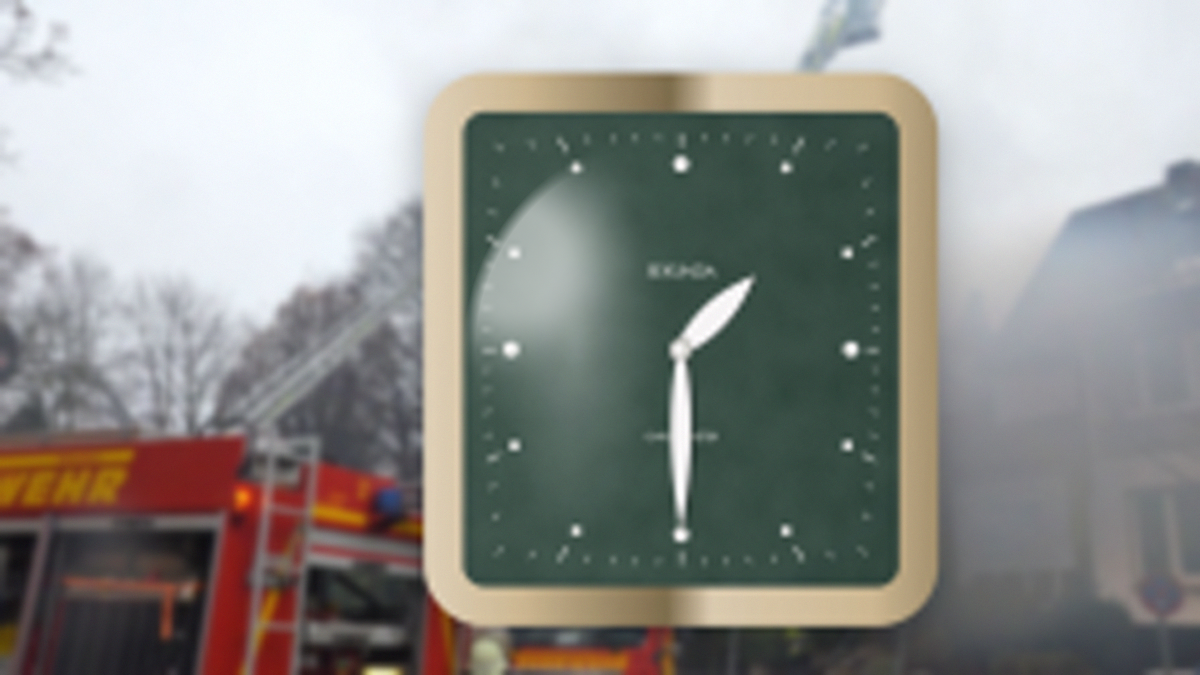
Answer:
1:30
